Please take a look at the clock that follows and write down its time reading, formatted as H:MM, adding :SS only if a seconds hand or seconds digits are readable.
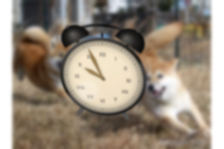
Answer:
9:56
